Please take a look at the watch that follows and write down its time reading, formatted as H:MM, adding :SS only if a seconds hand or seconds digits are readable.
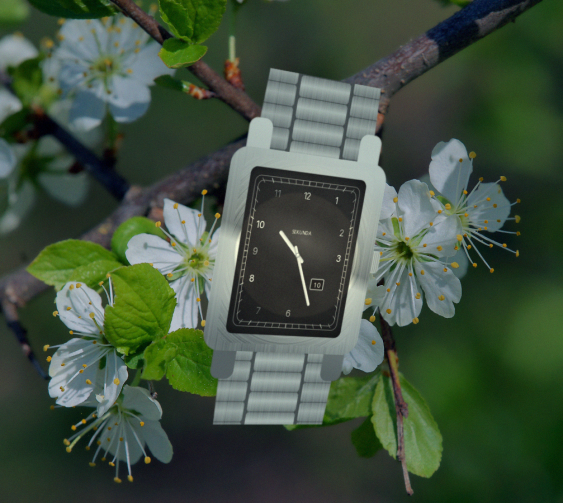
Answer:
10:26
